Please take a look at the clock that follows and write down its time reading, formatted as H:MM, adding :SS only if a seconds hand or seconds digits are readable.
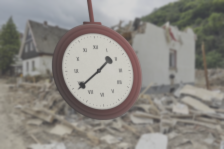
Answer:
1:39
